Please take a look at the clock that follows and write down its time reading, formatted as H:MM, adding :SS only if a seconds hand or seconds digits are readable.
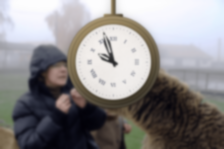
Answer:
9:57
